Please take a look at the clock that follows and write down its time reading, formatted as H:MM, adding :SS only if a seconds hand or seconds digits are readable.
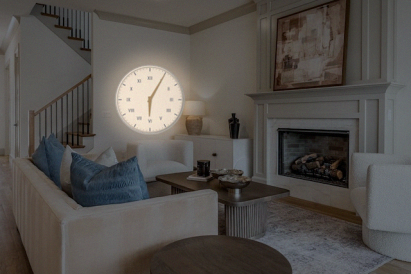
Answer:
6:05
